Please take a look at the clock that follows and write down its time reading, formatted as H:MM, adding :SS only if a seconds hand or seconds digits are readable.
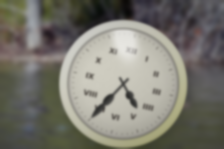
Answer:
4:35
